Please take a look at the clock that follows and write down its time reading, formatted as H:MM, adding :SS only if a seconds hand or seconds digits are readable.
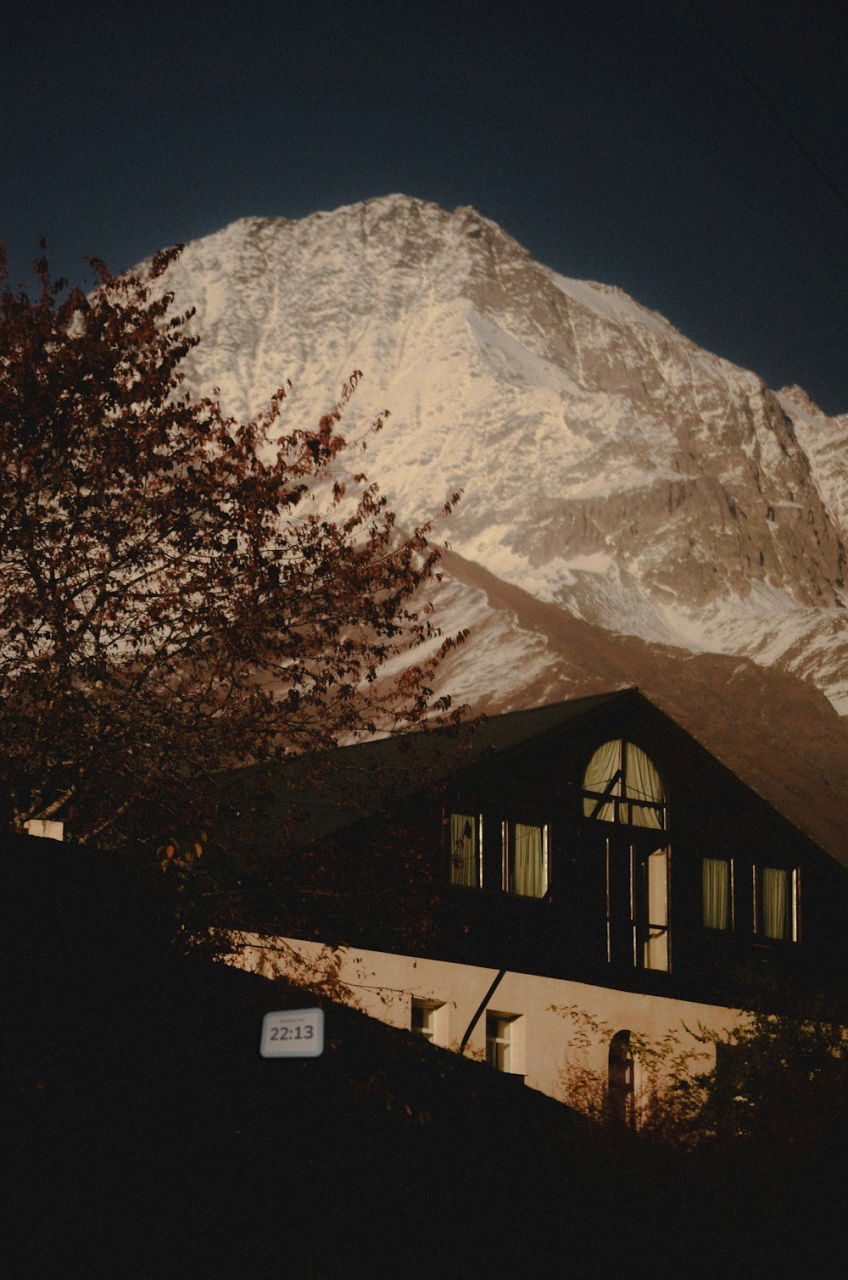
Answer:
22:13
